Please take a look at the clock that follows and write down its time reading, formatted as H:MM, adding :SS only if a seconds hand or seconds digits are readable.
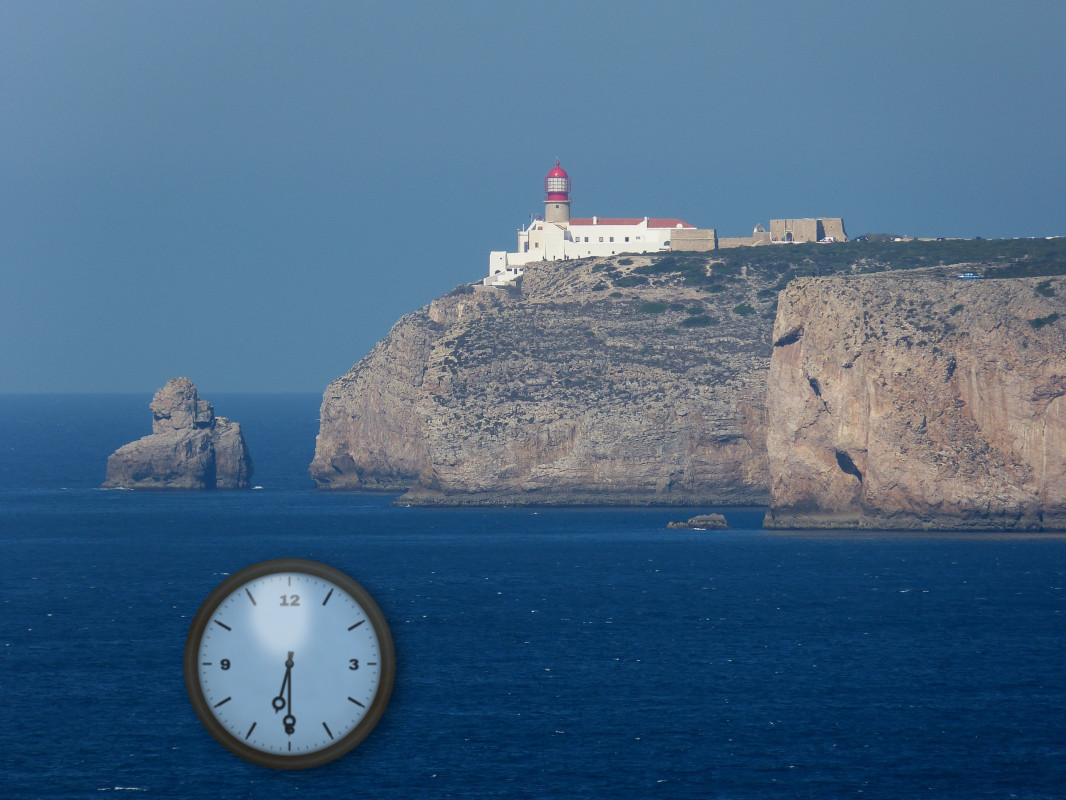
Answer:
6:30
